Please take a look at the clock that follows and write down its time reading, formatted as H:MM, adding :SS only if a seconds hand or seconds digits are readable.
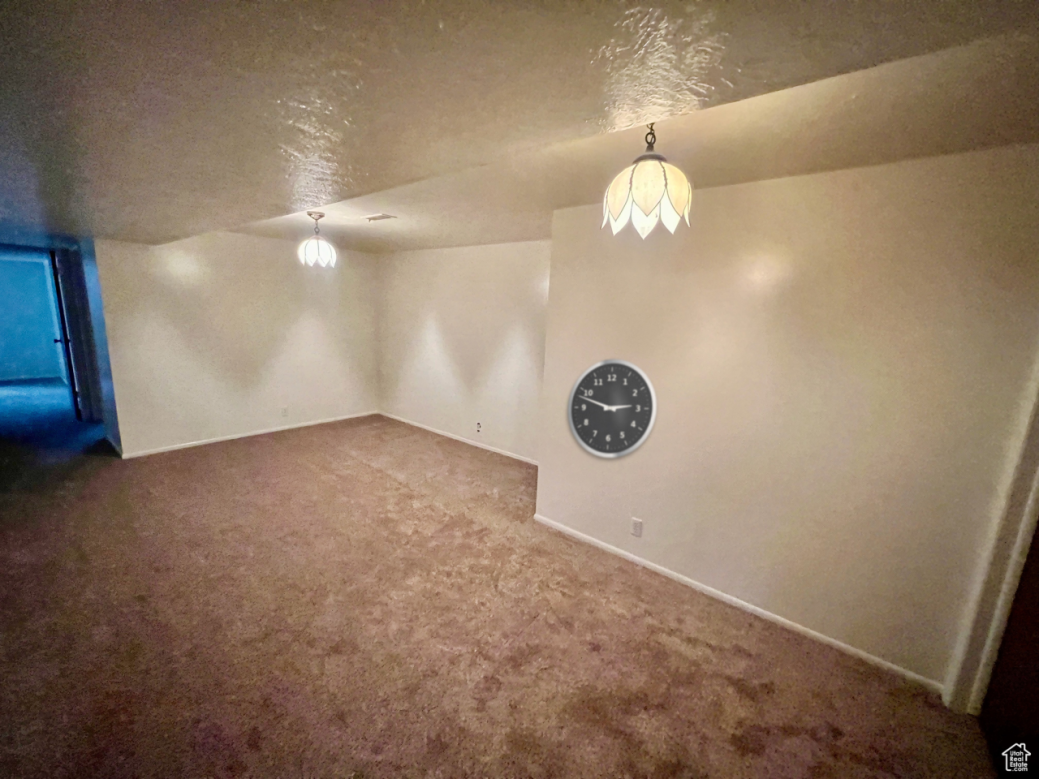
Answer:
2:48
